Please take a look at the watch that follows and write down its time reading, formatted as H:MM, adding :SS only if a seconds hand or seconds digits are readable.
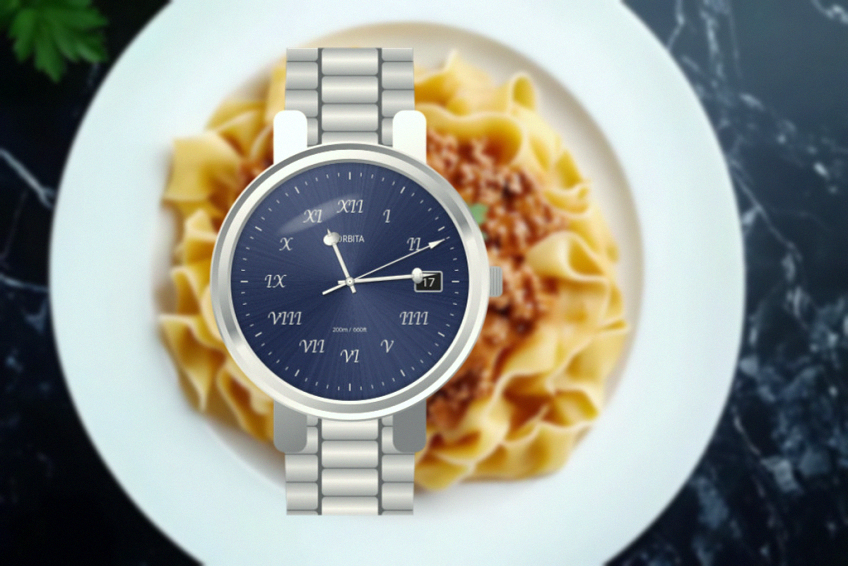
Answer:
11:14:11
